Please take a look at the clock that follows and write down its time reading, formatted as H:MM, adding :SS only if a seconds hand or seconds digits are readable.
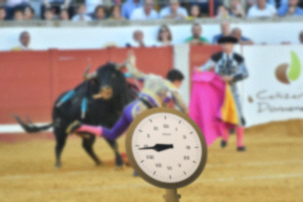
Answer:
8:44
